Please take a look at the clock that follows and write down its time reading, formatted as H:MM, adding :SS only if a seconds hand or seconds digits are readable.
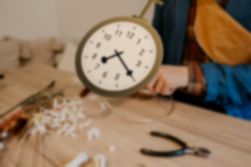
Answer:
7:20
